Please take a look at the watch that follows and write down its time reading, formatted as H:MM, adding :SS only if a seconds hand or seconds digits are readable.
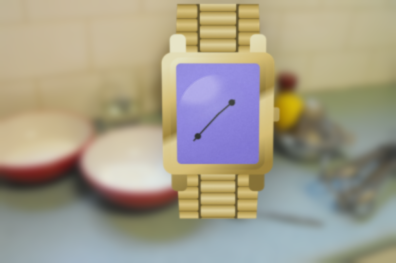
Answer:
1:37
